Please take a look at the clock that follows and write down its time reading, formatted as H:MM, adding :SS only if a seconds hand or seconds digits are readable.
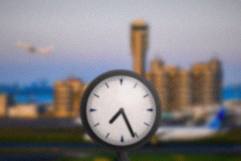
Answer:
7:26
